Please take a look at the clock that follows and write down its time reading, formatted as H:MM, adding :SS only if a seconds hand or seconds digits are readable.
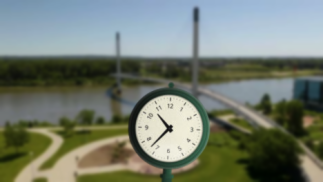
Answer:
10:37
